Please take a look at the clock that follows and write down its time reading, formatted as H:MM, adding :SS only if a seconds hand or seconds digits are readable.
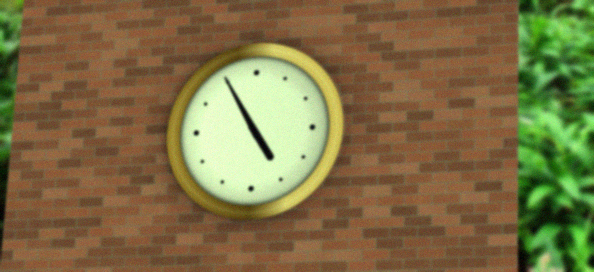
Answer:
4:55
